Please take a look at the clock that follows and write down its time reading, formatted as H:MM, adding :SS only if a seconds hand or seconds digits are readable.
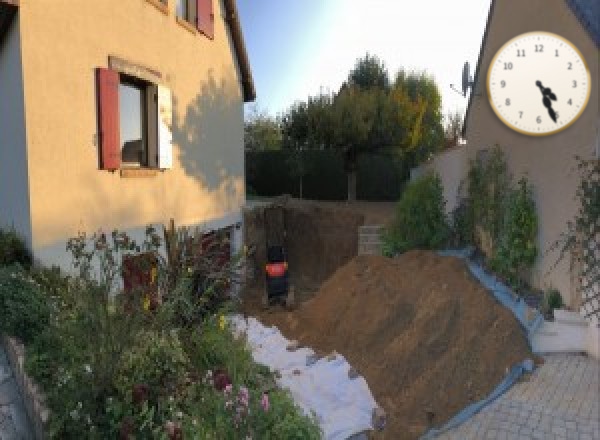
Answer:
4:26
